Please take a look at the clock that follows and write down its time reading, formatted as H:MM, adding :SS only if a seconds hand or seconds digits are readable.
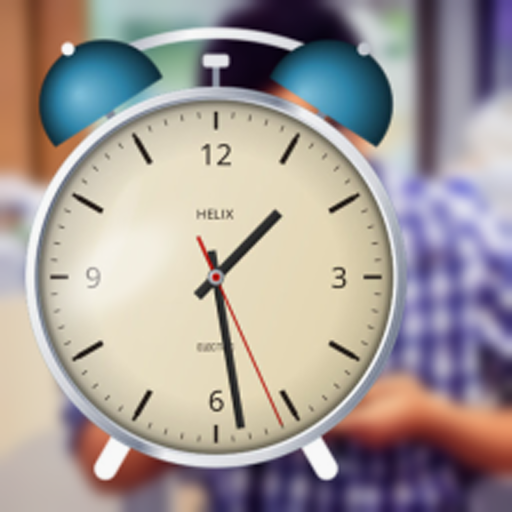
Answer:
1:28:26
